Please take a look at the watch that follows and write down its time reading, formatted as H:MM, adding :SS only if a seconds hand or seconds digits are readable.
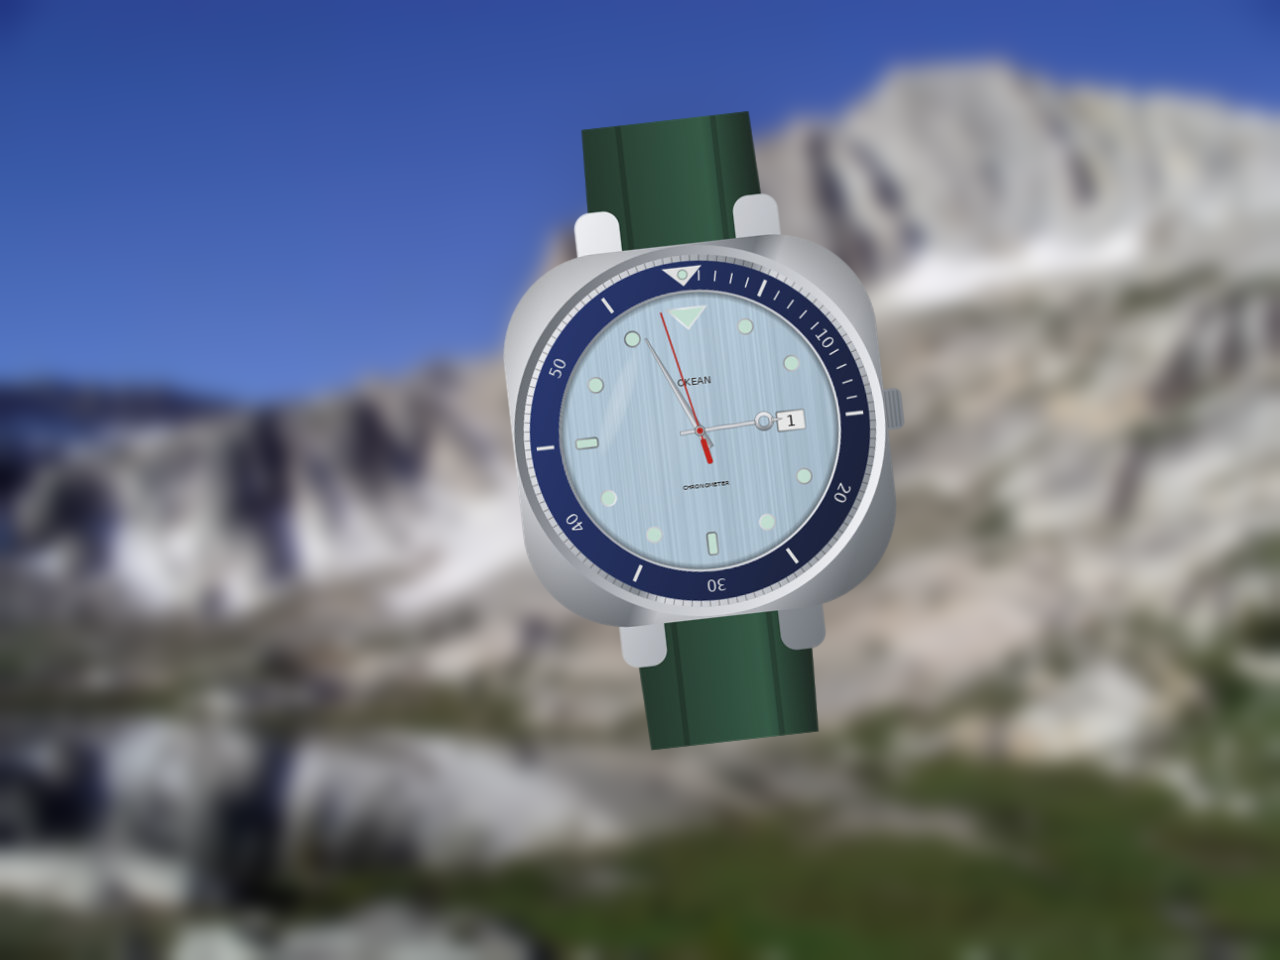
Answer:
2:55:58
